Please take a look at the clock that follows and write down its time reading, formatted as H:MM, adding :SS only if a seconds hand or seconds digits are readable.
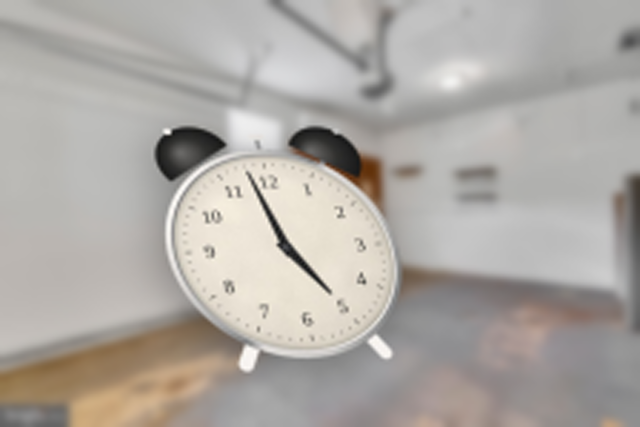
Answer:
4:58
